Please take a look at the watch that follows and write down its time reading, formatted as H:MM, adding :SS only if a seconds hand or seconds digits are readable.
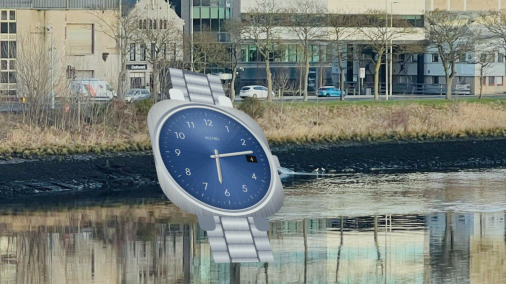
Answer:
6:13
